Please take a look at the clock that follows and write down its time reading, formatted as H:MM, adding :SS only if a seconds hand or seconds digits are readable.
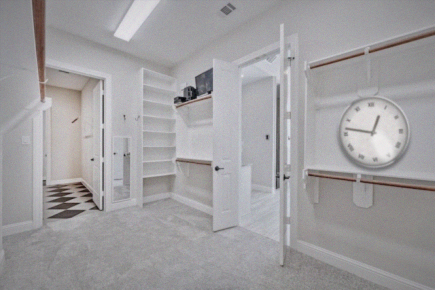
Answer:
12:47
